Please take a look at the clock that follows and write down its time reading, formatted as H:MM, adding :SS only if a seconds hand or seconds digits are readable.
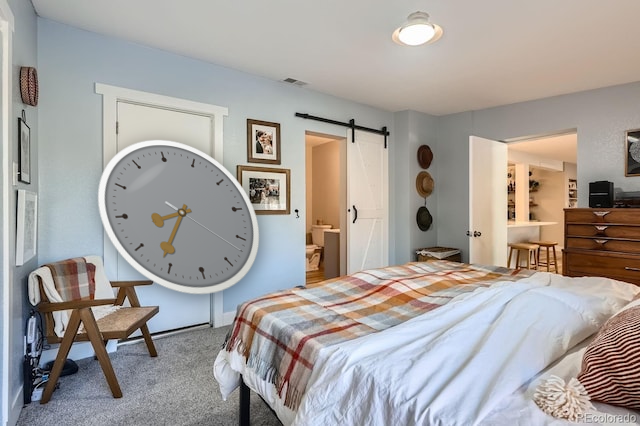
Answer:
8:36:22
